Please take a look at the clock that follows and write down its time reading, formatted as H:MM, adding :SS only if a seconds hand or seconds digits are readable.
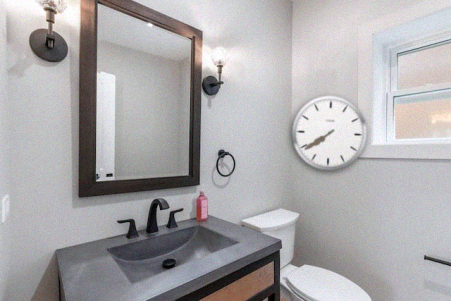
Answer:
7:39
